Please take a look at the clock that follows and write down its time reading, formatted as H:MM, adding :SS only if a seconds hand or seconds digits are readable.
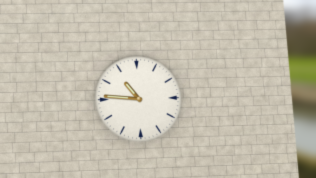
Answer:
10:46
